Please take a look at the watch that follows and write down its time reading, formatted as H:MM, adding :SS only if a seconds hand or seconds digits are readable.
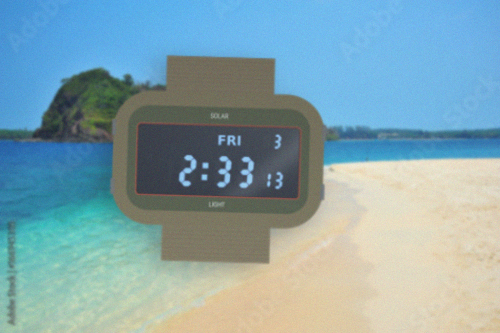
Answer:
2:33:13
